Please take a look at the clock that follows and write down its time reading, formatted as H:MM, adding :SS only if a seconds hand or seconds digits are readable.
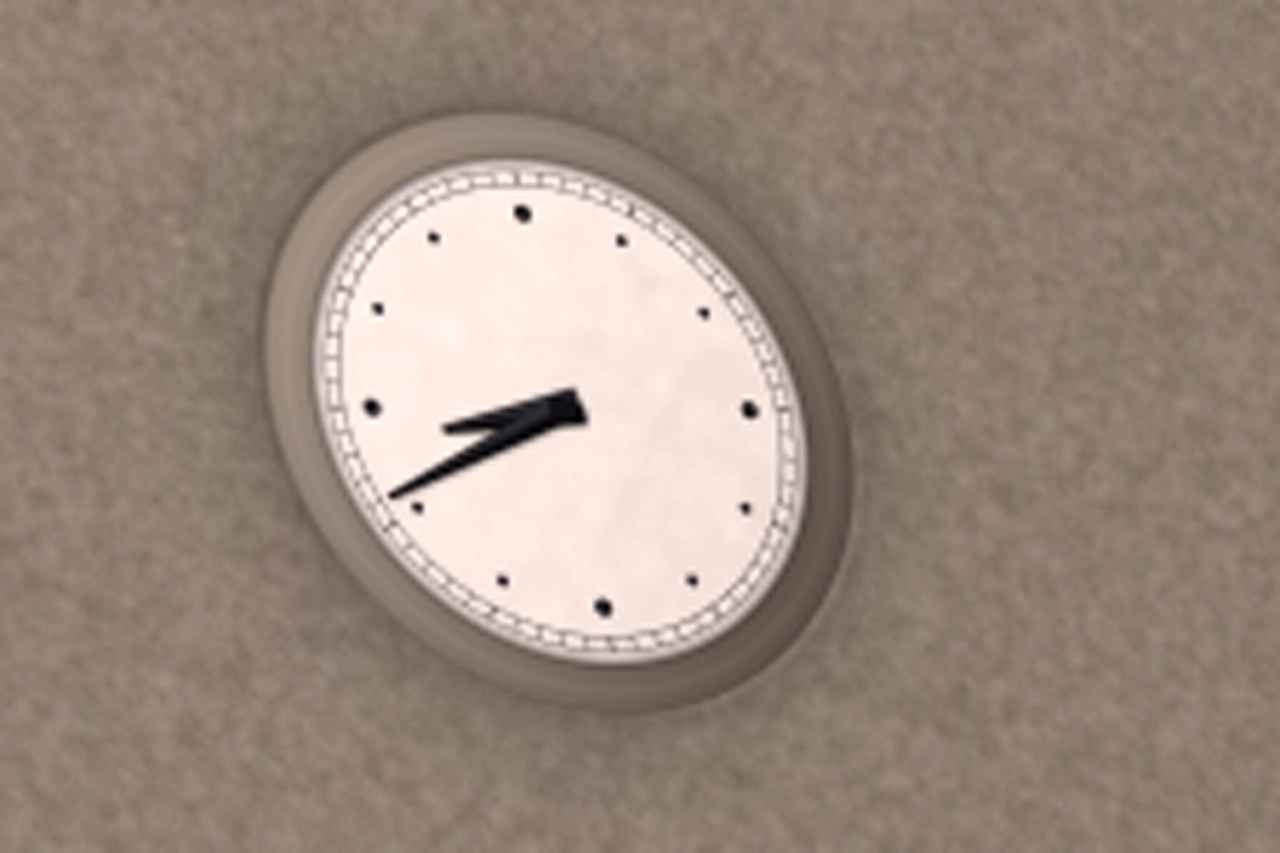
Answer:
8:41
